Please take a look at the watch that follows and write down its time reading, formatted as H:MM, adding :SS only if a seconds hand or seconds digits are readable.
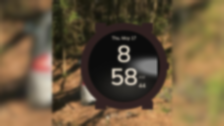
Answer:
8:58
